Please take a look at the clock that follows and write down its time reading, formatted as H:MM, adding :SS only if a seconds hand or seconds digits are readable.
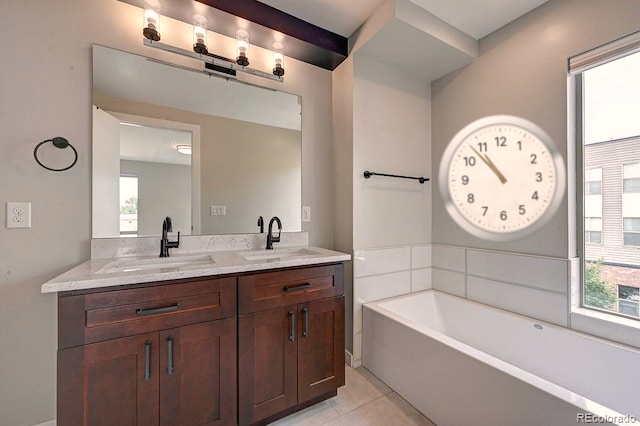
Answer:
10:53
